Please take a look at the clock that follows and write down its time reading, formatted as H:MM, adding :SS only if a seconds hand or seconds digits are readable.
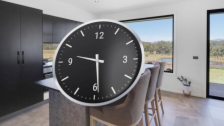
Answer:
9:29
